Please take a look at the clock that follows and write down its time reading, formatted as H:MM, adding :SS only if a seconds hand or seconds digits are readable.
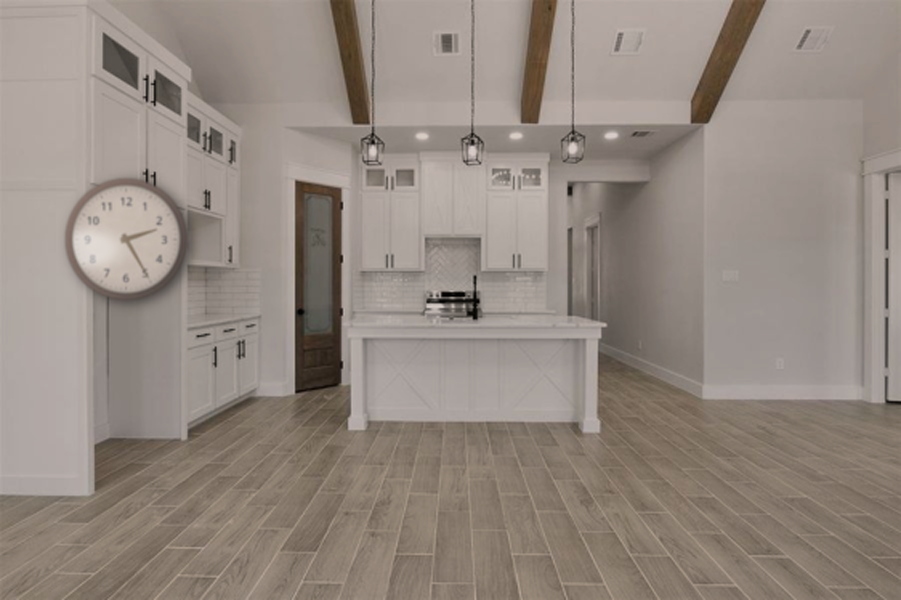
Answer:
2:25
